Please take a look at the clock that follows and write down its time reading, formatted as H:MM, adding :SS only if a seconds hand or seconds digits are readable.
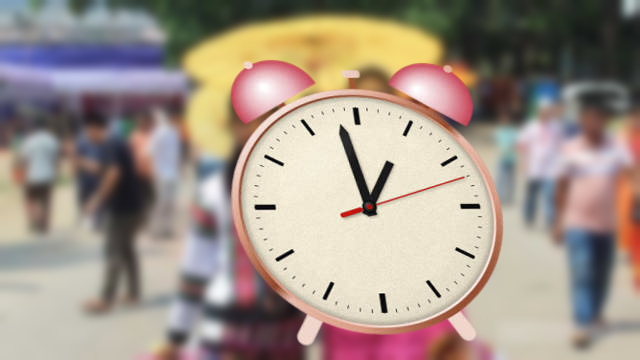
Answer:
12:58:12
